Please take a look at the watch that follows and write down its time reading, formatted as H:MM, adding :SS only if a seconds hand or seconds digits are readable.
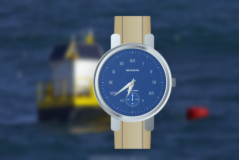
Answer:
6:39
